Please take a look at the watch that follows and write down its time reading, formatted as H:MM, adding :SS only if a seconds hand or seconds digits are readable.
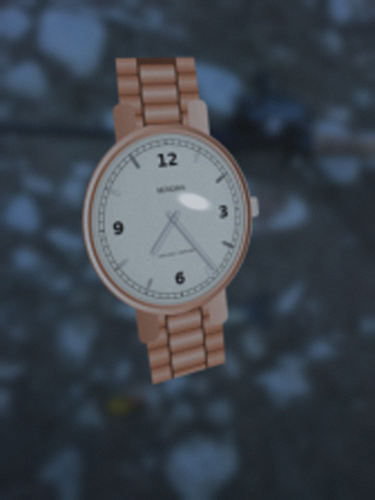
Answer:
7:24
